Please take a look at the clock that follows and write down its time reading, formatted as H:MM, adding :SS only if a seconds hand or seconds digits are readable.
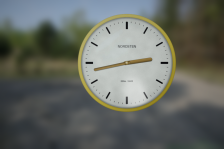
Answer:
2:43
